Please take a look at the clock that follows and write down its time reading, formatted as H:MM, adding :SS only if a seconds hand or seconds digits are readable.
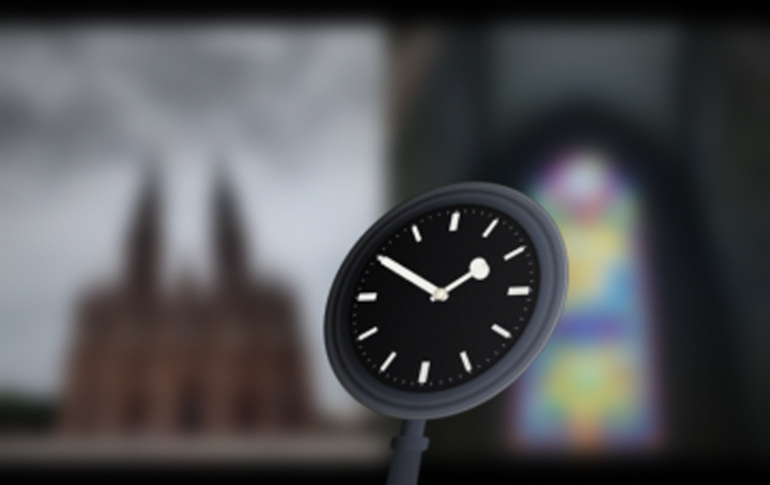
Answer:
1:50
